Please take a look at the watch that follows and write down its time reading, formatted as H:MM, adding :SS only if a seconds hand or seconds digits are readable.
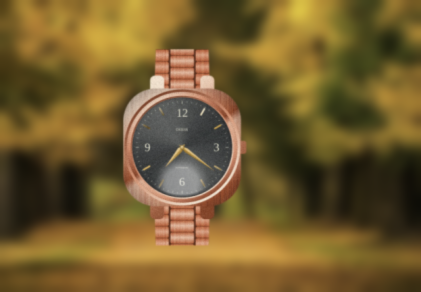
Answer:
7:21
